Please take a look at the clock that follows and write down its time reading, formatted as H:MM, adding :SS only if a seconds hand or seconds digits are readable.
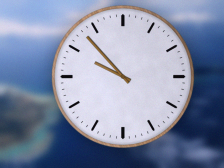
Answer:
9:53
